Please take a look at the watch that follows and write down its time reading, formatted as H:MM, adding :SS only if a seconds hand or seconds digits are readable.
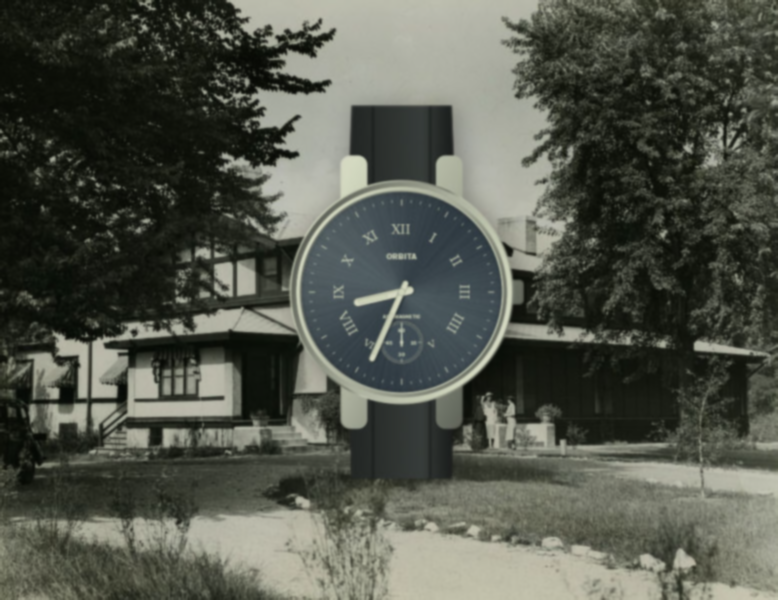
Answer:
8:34
